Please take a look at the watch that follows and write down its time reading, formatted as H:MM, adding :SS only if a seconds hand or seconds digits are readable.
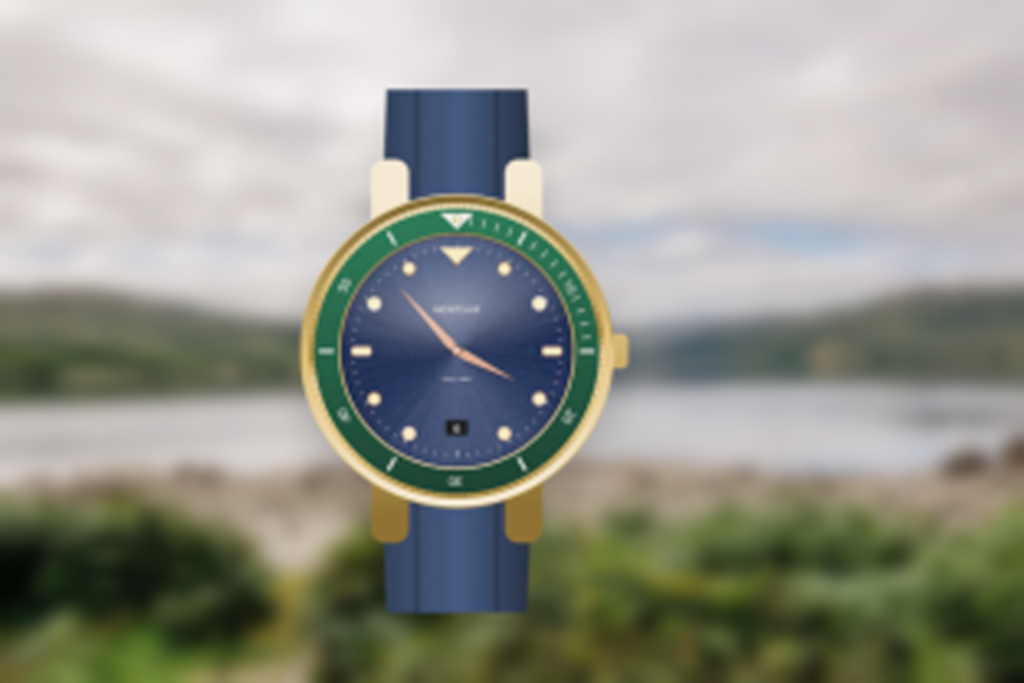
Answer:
3:53
